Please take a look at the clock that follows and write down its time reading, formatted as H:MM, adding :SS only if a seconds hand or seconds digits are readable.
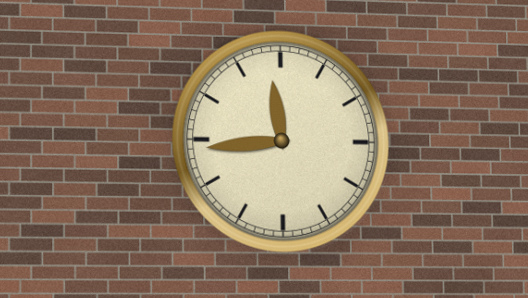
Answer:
11:44
